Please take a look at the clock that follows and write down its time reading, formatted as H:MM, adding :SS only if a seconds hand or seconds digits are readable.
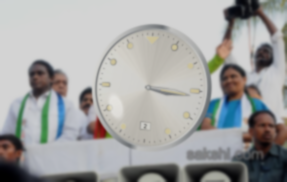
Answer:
3:16
